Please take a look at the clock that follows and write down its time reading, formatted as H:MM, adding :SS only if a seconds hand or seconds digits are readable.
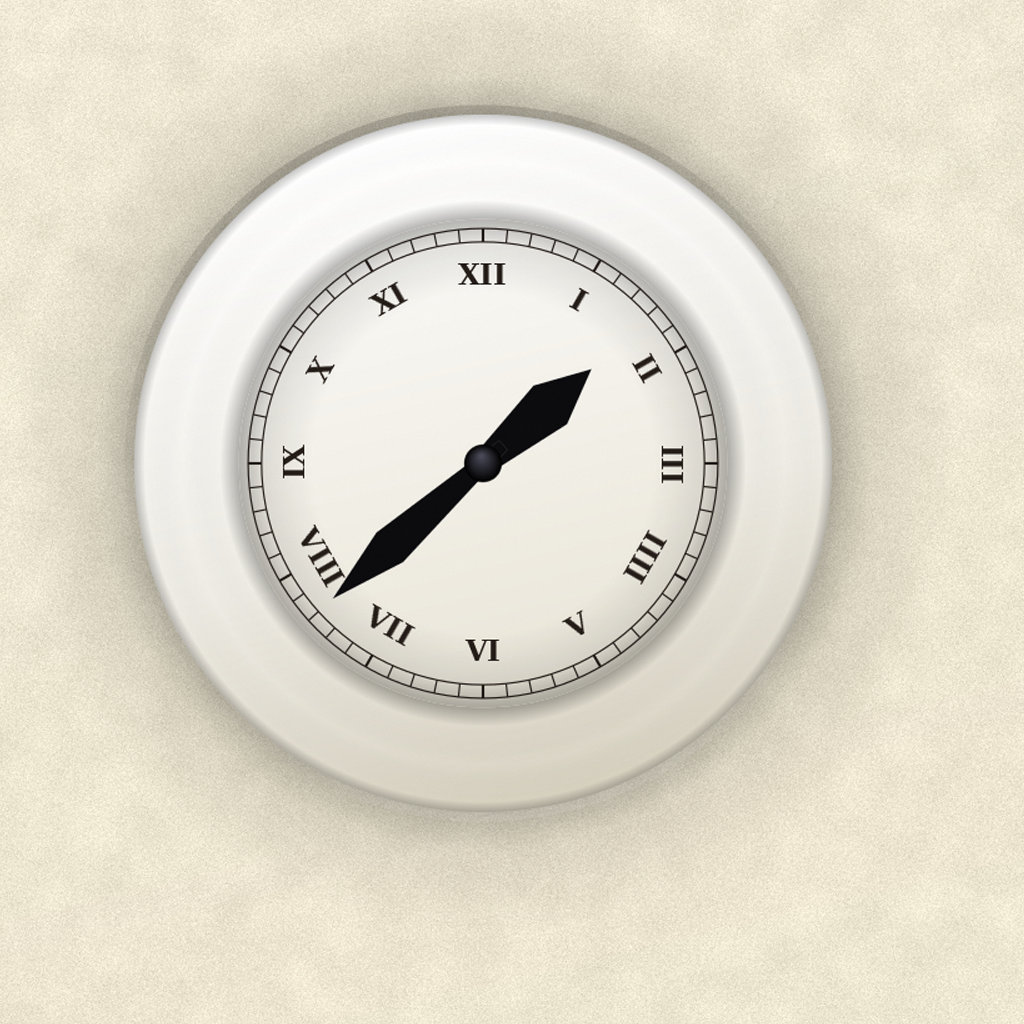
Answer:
1:38
